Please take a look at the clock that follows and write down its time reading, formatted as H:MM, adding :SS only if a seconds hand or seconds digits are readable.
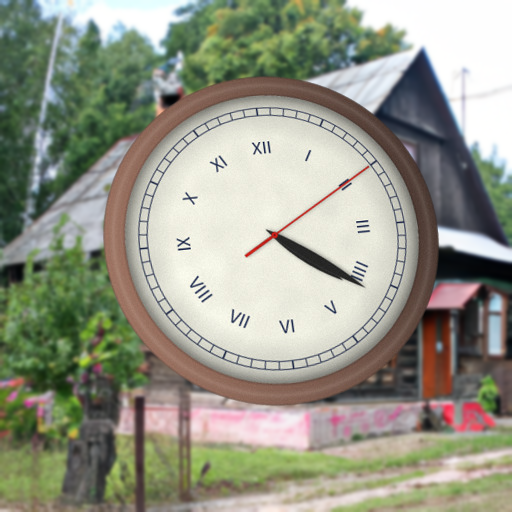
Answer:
4:21:10
